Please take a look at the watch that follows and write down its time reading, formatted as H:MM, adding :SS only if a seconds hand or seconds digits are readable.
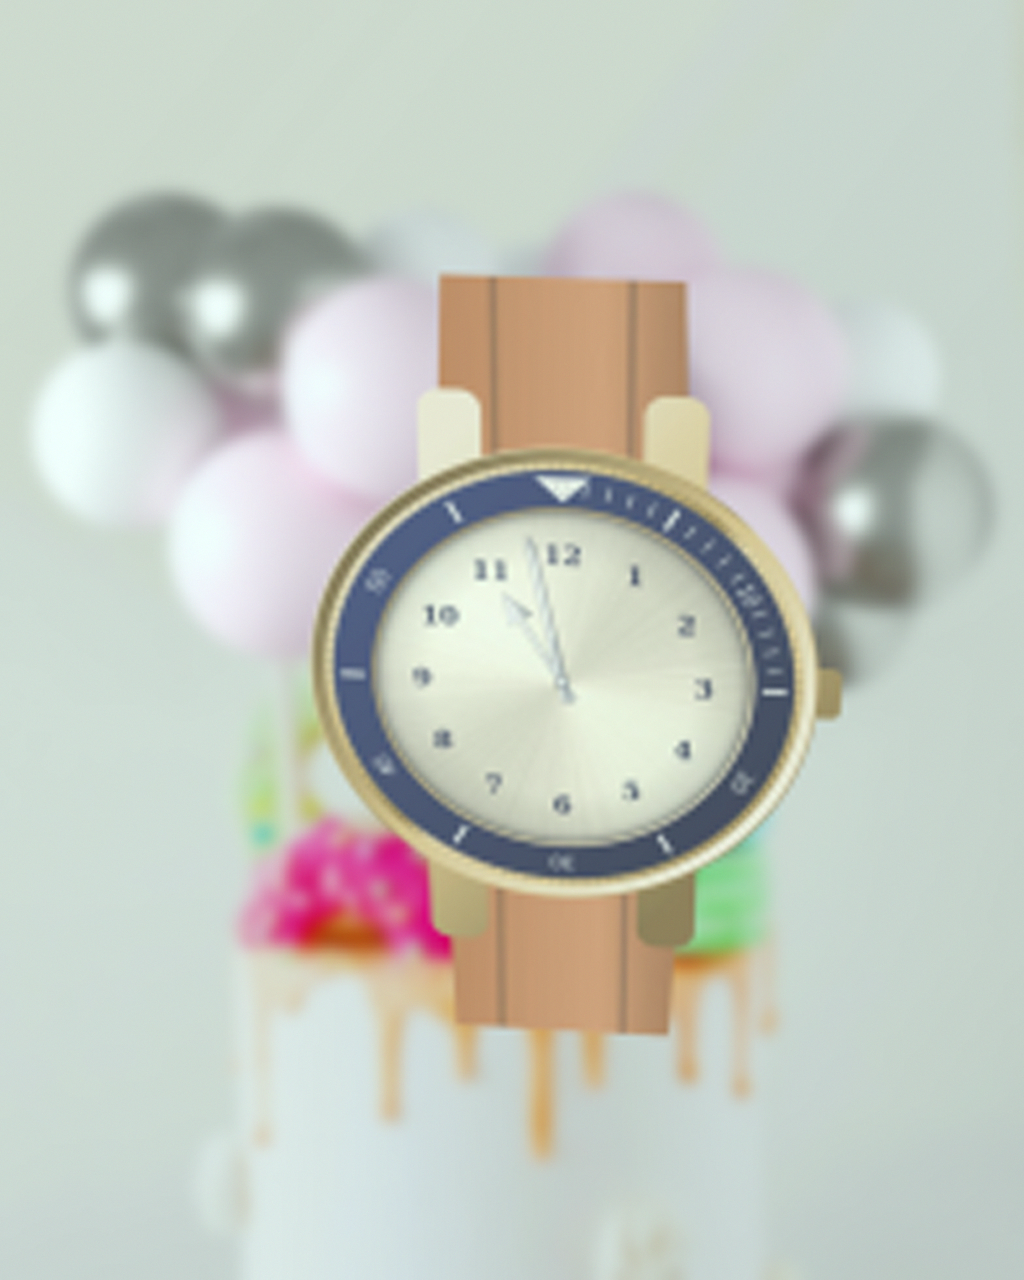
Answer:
10:58
